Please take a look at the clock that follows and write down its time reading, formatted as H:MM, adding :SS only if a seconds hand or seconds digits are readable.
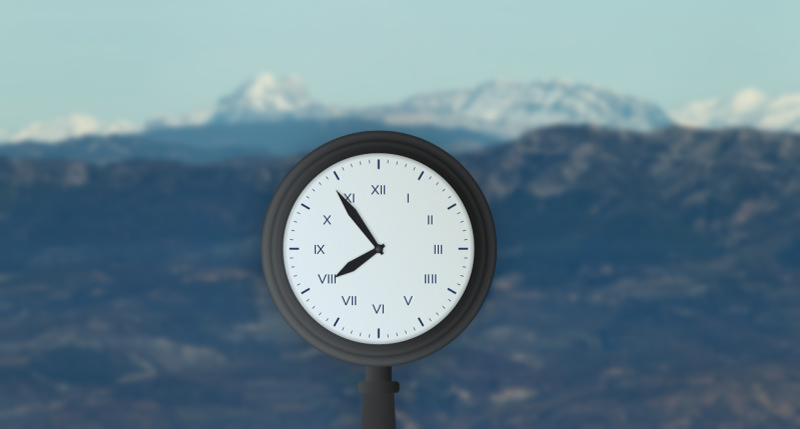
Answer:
7:54
